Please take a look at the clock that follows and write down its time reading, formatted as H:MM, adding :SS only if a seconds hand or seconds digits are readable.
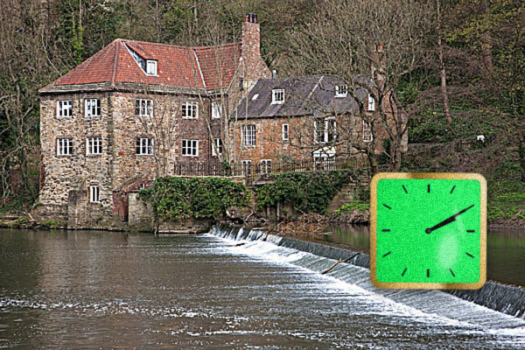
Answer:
2:10
